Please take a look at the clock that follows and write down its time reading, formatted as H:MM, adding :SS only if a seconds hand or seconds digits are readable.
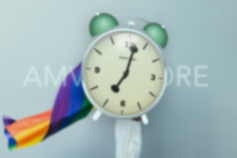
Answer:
7:02
